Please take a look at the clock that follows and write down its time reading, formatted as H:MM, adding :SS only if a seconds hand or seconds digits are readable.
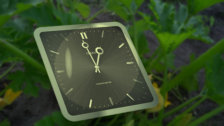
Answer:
12:59
